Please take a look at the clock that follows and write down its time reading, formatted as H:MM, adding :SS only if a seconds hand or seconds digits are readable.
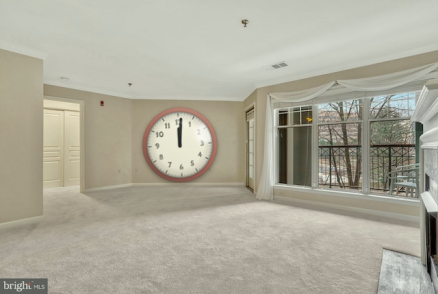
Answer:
12:01
